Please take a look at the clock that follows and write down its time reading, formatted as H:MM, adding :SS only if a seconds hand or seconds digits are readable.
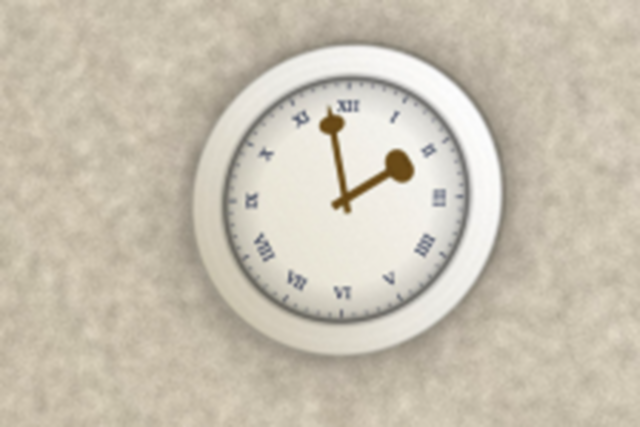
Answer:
1:58
